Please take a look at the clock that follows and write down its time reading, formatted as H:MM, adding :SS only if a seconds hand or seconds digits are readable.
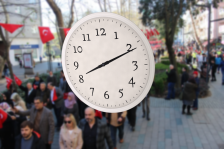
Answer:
8:11
